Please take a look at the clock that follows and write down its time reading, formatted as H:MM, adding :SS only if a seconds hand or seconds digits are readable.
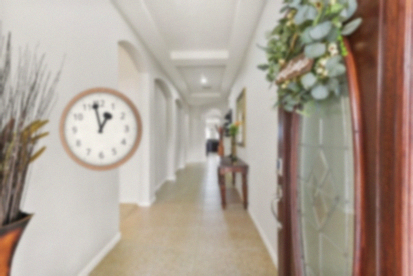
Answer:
12:58
